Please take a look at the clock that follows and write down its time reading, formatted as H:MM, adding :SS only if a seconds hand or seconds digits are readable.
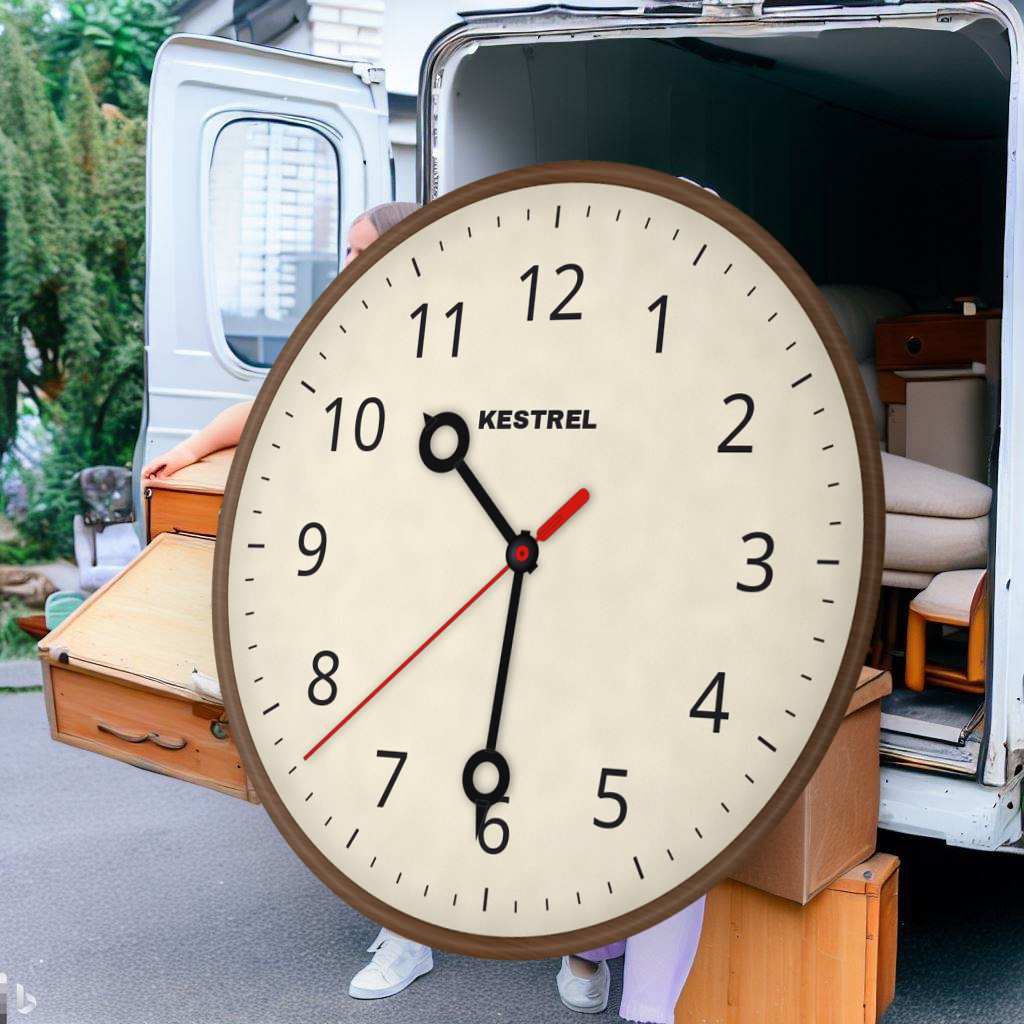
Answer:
10:30:38
